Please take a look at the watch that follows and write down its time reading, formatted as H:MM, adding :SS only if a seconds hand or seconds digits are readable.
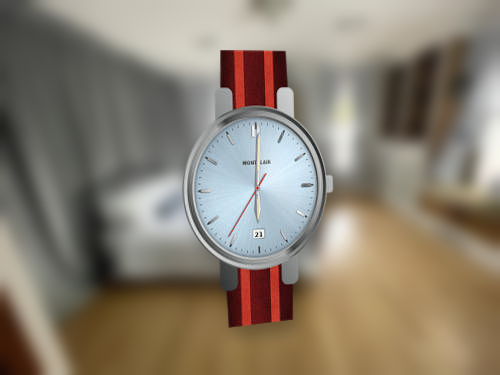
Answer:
6:00:36
